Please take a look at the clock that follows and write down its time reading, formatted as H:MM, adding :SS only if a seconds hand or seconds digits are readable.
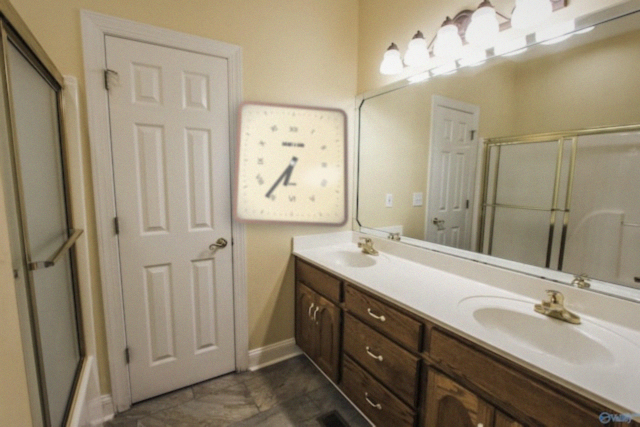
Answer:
6:36
